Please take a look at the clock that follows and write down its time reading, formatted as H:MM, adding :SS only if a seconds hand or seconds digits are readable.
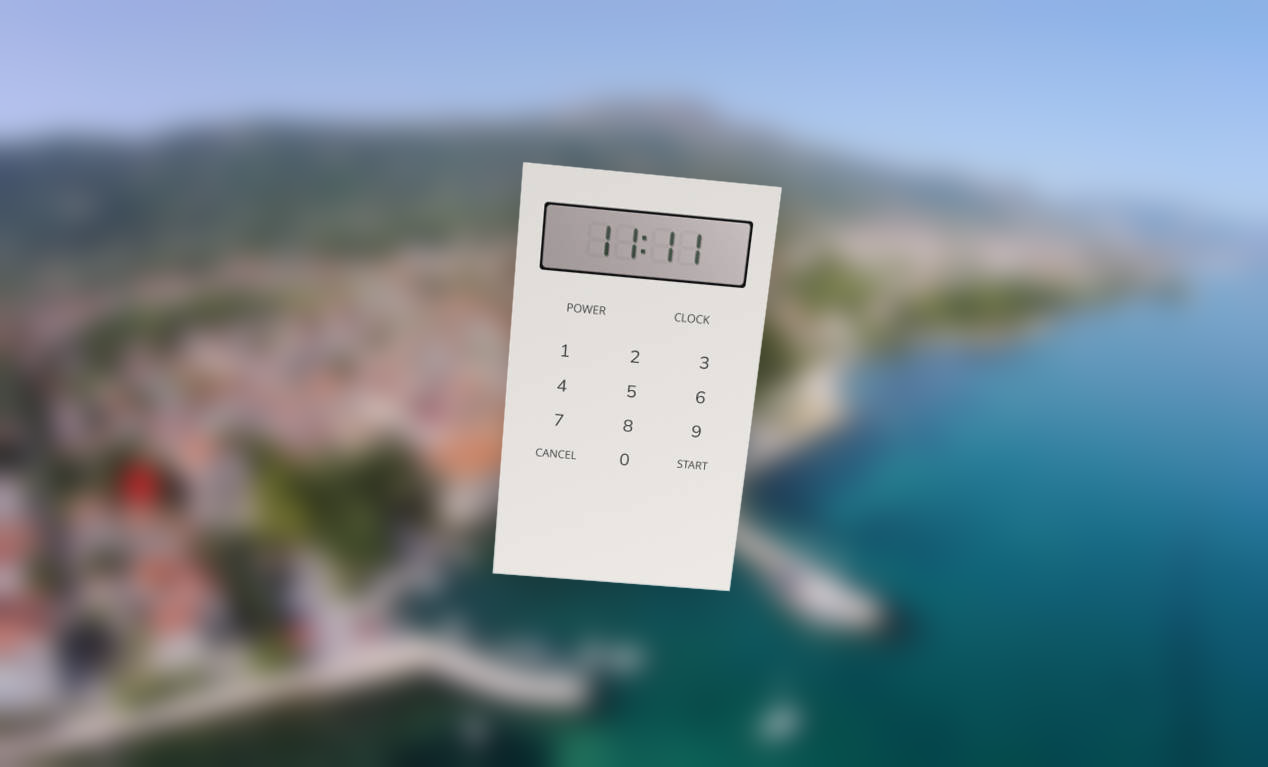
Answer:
11:11
